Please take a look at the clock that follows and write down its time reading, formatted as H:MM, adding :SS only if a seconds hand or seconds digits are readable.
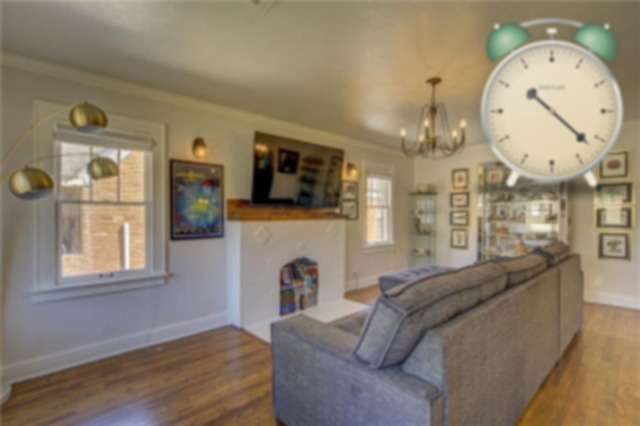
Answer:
10:22
